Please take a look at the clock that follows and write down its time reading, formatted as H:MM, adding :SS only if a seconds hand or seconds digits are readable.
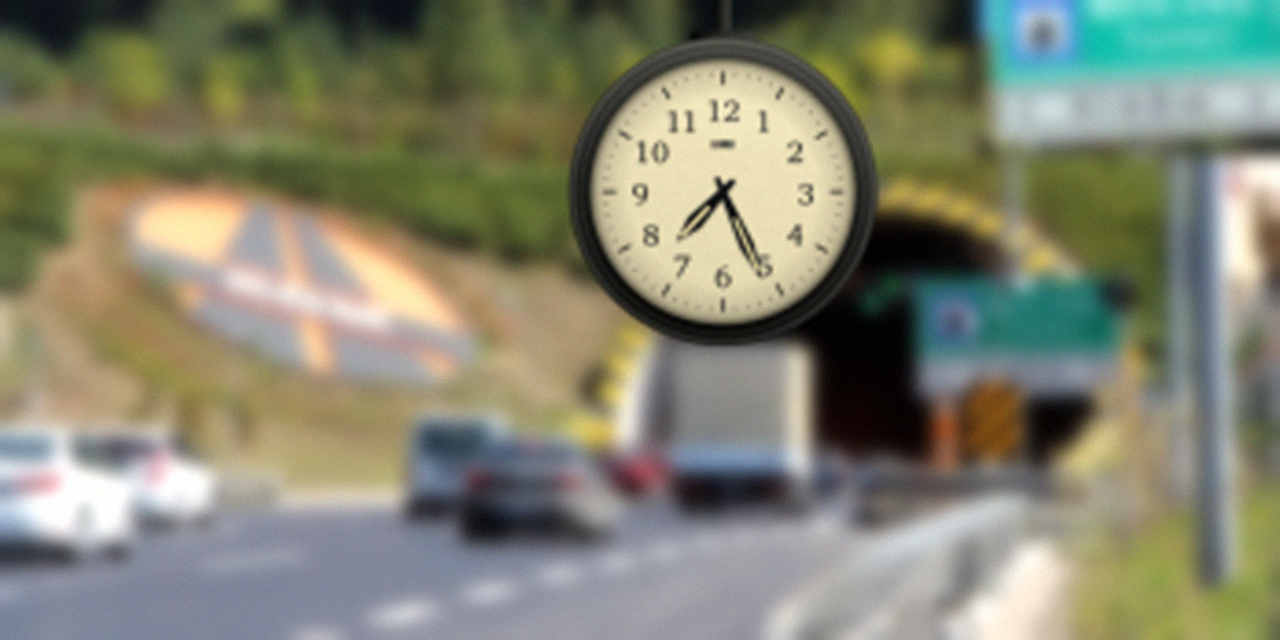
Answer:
7:26
